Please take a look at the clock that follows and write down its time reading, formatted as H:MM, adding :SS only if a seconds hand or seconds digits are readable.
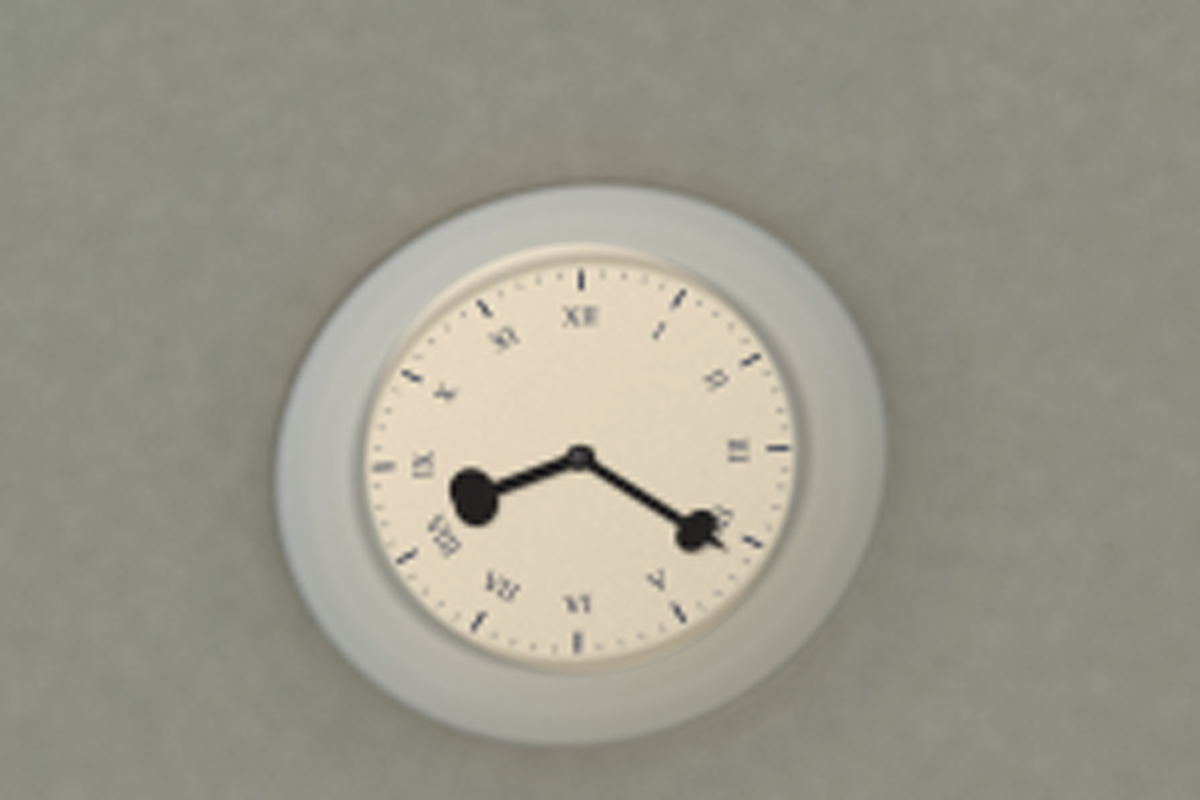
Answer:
8:21
